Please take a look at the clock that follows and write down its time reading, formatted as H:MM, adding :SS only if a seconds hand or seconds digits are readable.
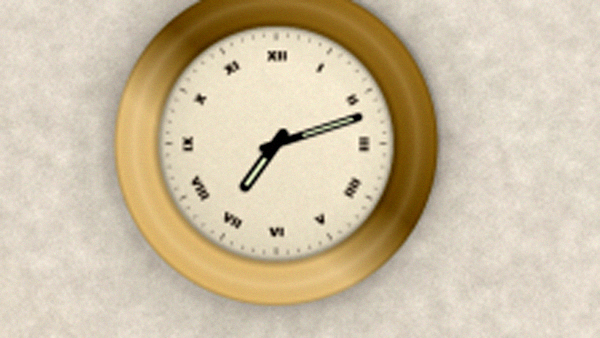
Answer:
7:12
